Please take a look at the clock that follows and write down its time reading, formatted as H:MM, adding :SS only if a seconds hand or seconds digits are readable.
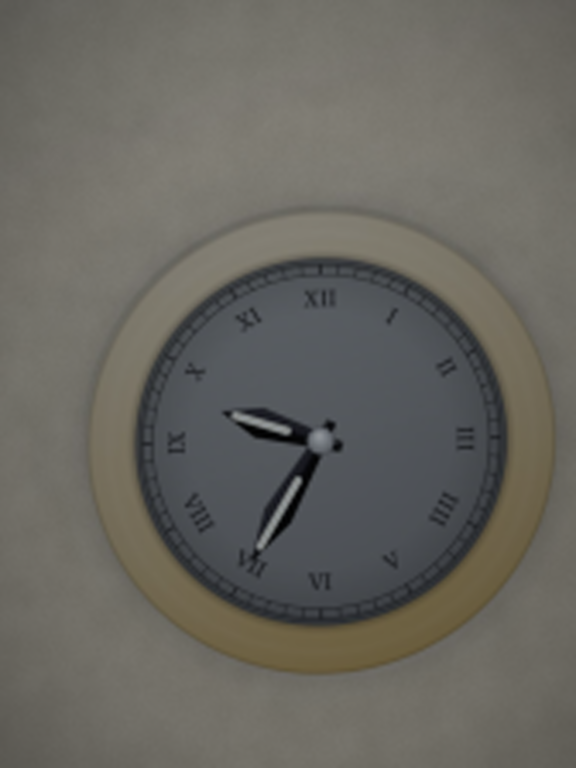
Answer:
9:35
